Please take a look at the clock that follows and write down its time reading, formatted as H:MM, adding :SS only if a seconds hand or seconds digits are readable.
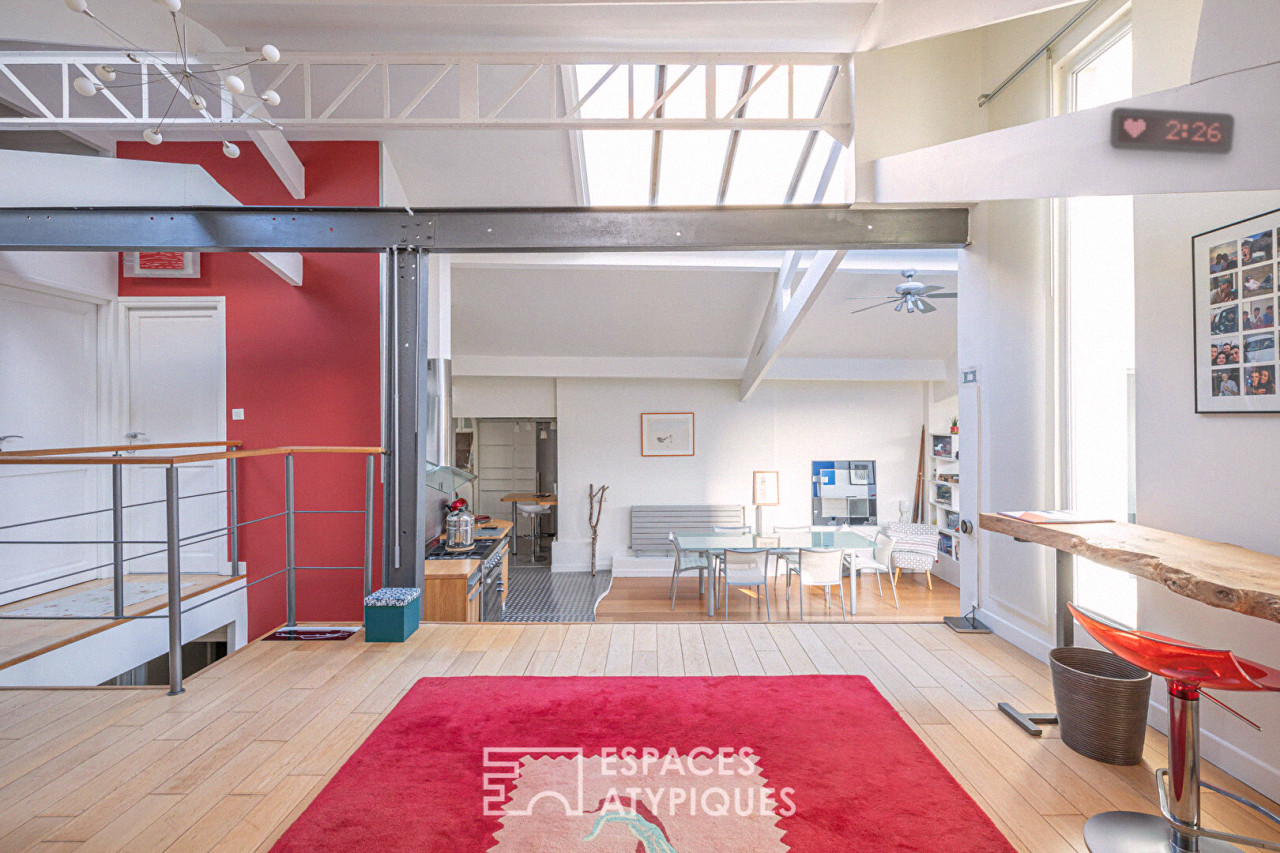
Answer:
2:26
